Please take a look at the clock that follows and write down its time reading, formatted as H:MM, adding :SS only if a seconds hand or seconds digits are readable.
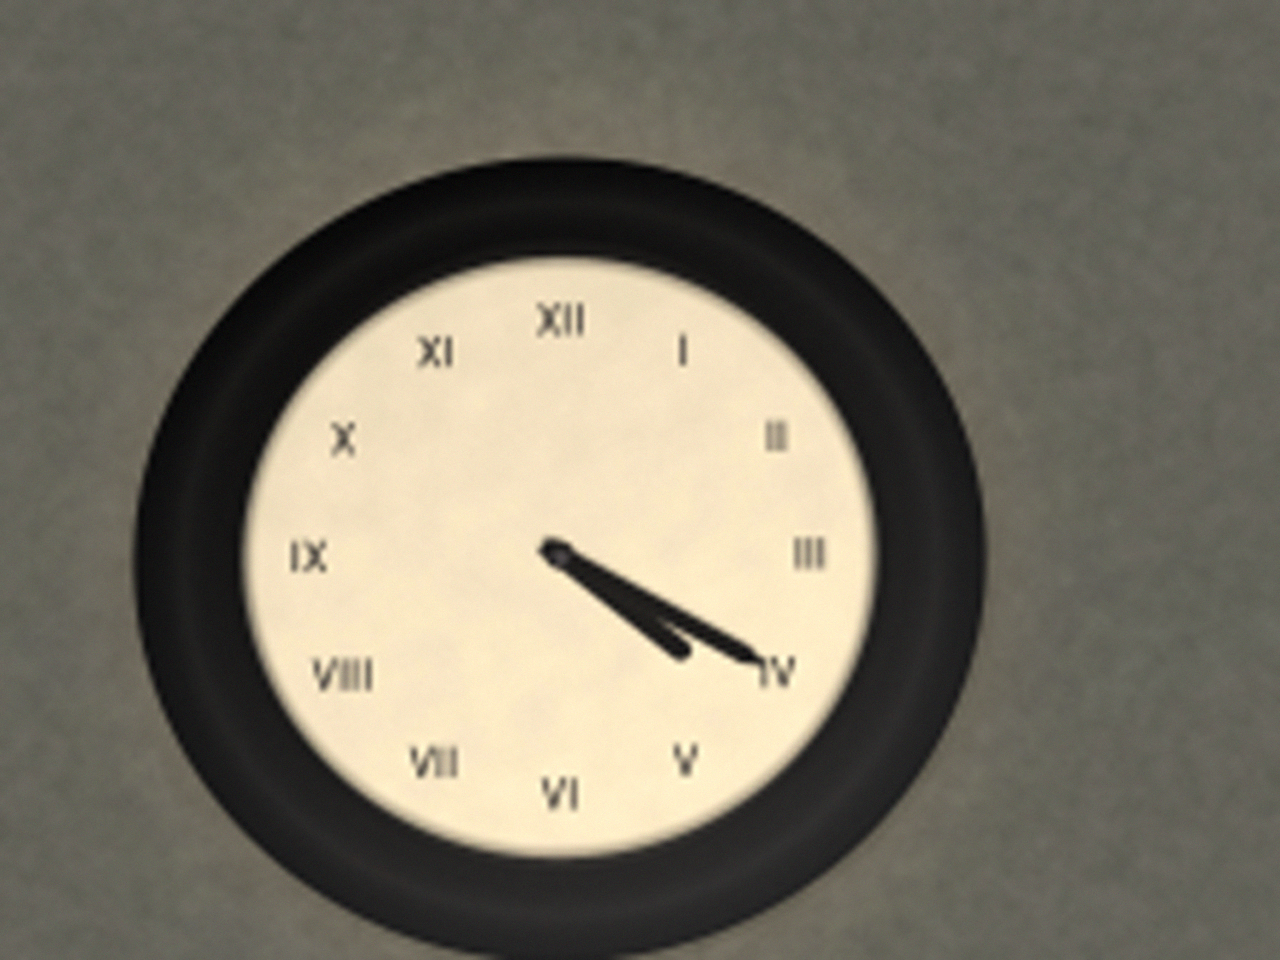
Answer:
4:20
